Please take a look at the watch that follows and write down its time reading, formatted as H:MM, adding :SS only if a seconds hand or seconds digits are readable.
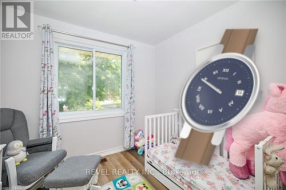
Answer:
9:49
